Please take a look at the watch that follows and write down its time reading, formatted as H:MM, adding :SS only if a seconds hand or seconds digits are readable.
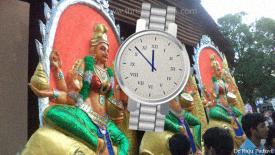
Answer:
11:52
